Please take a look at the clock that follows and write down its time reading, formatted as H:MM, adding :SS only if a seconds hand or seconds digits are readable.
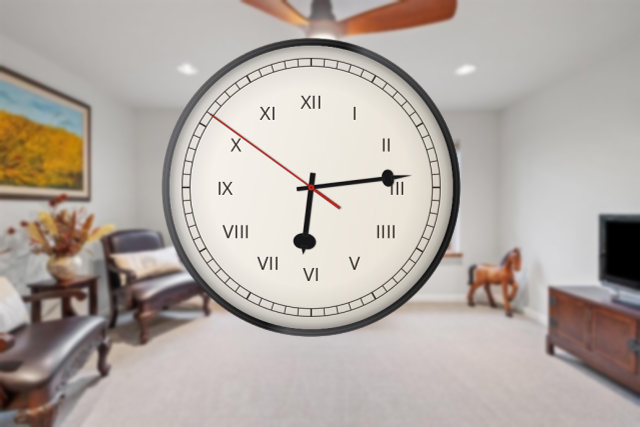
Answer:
6:13:51
